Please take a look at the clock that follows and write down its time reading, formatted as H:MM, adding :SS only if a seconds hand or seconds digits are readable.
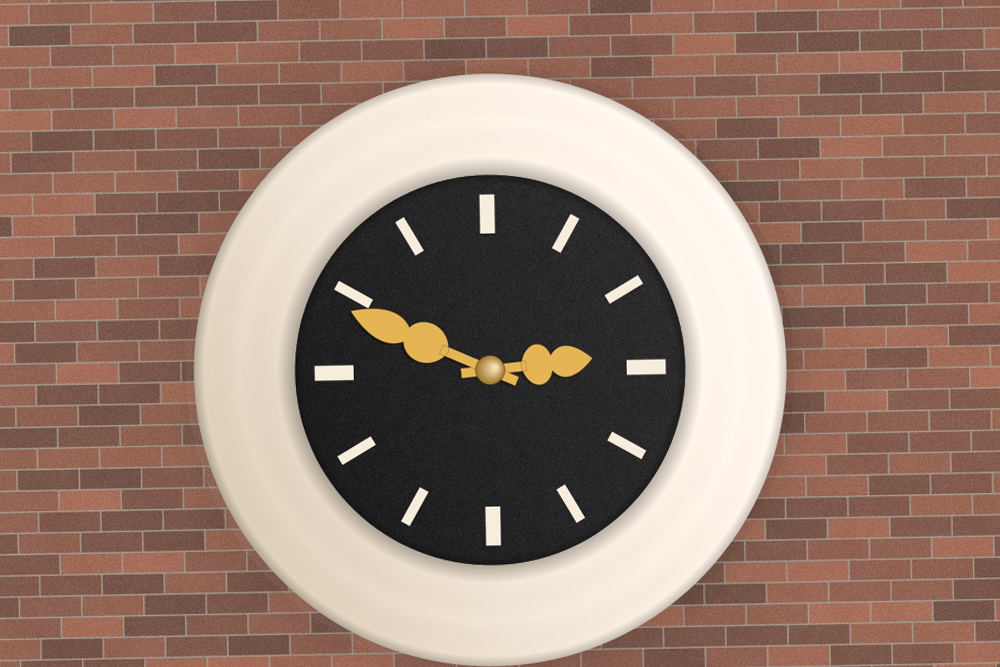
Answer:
2:49
